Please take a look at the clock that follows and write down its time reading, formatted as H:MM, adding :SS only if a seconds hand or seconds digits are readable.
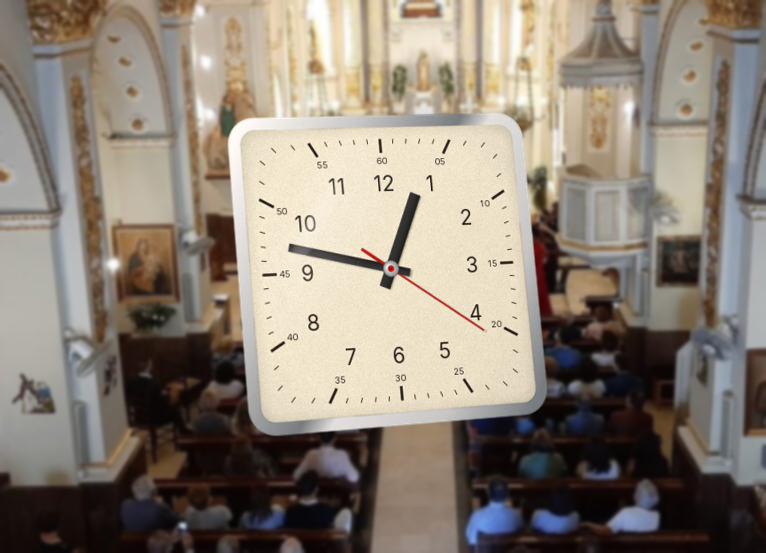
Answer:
12:47:21
